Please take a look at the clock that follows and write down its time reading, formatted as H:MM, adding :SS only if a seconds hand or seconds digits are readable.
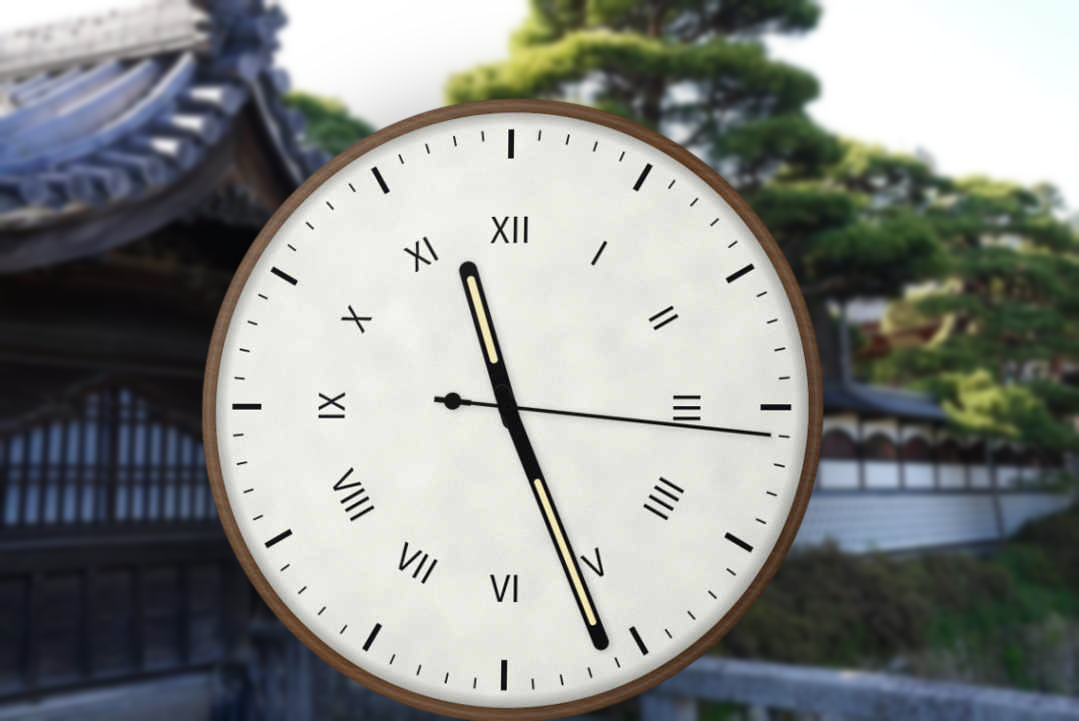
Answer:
11:26:16
